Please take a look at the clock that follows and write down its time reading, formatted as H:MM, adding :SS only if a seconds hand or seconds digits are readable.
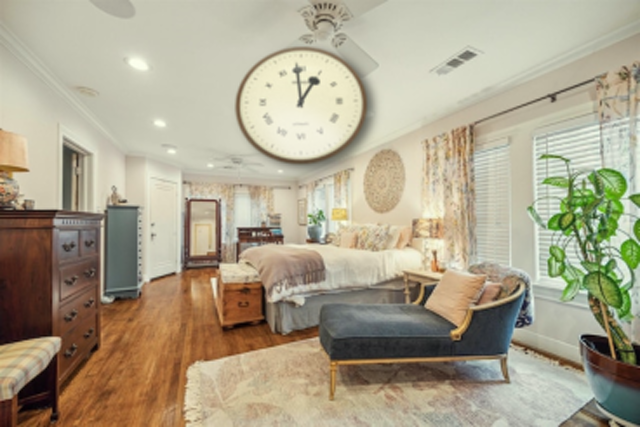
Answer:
12:59
